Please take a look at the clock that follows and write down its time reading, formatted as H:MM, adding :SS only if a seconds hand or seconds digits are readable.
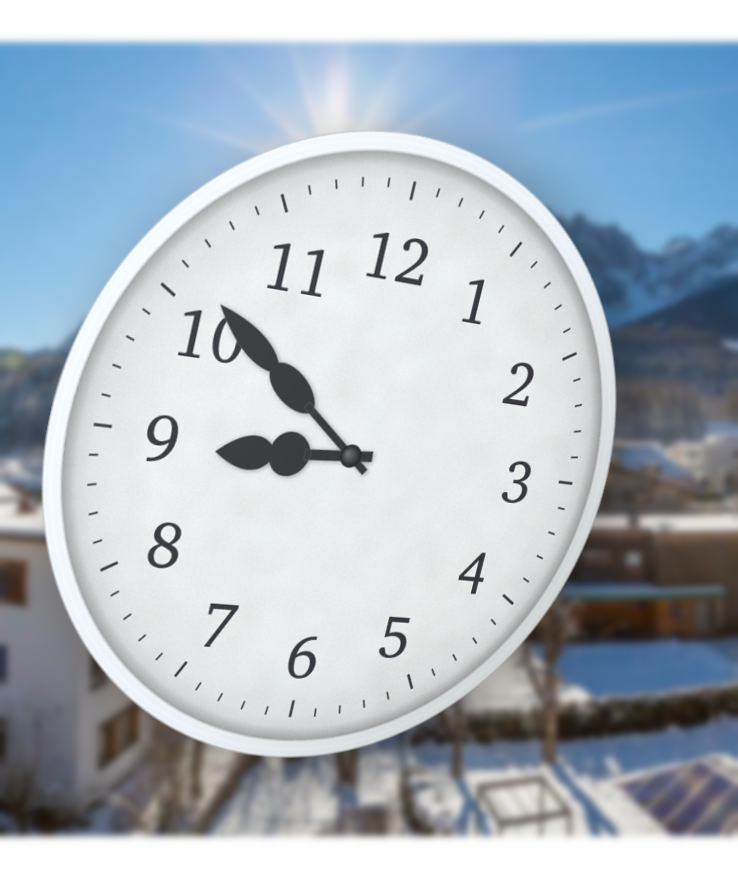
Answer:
8:51
